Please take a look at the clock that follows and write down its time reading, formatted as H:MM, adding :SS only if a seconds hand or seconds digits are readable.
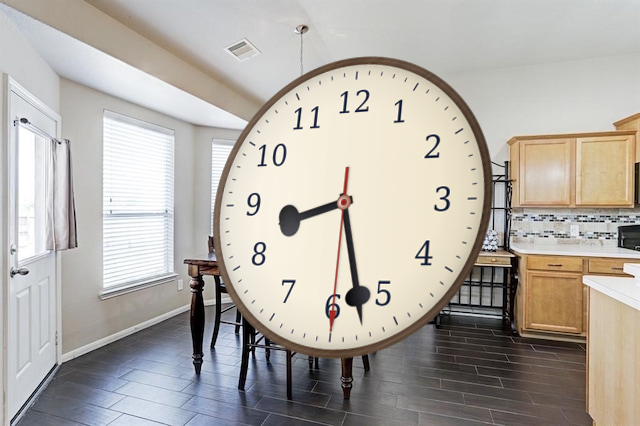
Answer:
8:27:30
